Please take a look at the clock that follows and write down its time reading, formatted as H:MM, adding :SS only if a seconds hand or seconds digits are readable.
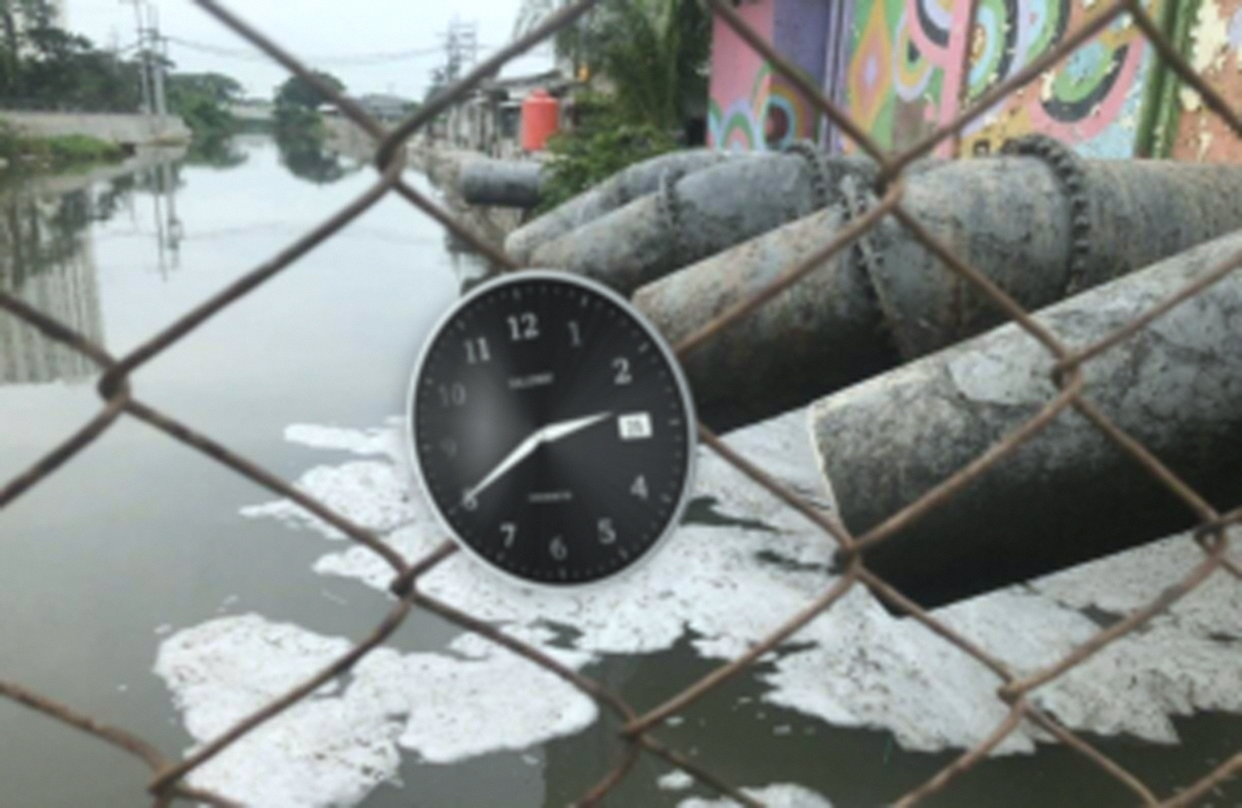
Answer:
2:40
